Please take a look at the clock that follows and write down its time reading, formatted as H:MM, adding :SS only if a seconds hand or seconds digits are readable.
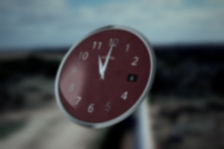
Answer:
11:00
